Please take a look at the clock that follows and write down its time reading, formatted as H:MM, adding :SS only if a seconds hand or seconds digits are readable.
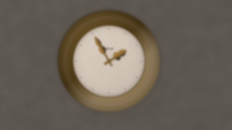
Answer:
1:55
